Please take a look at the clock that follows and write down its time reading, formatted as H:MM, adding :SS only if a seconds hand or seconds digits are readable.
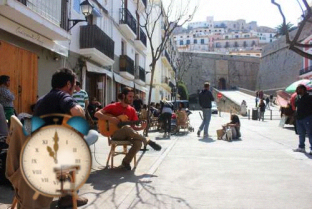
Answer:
11:00
